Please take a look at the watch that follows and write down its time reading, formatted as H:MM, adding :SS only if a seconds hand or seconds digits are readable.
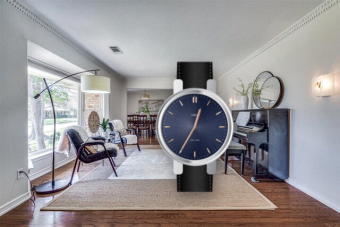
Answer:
12:35
